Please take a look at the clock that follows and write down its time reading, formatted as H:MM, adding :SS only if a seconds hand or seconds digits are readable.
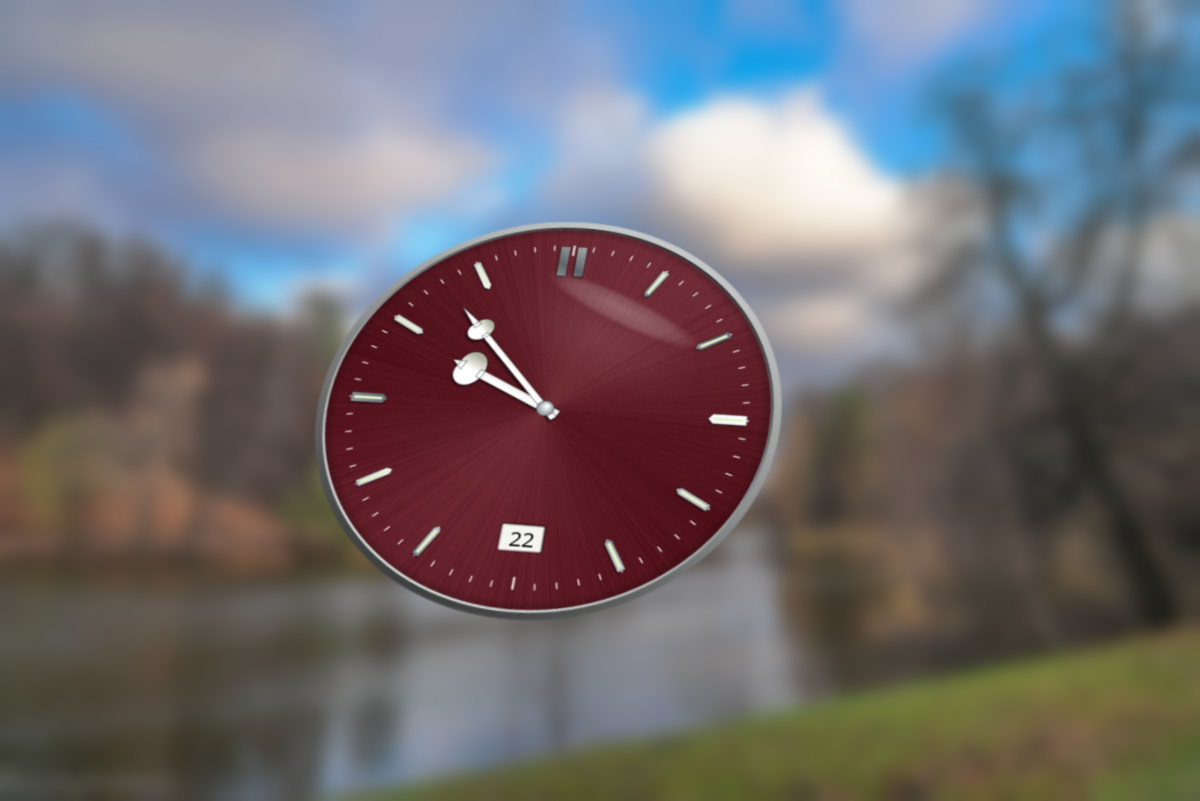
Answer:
9:53
